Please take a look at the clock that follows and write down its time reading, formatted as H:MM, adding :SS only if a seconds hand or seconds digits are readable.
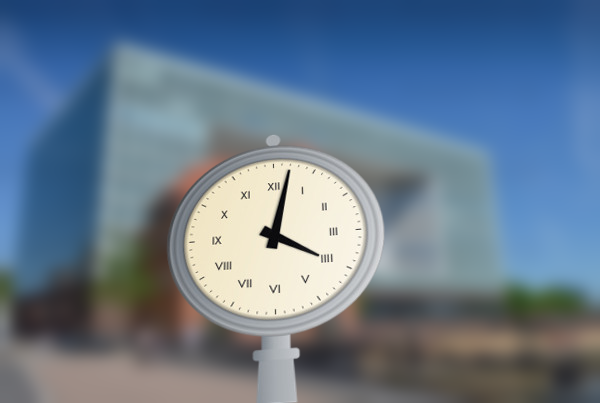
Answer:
4:02
